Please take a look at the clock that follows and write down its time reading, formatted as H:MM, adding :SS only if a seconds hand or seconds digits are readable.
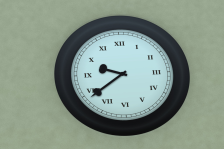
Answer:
9:39
